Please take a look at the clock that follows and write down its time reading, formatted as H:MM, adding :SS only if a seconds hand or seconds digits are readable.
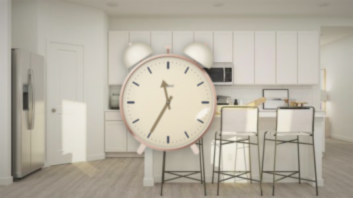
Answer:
11:35
